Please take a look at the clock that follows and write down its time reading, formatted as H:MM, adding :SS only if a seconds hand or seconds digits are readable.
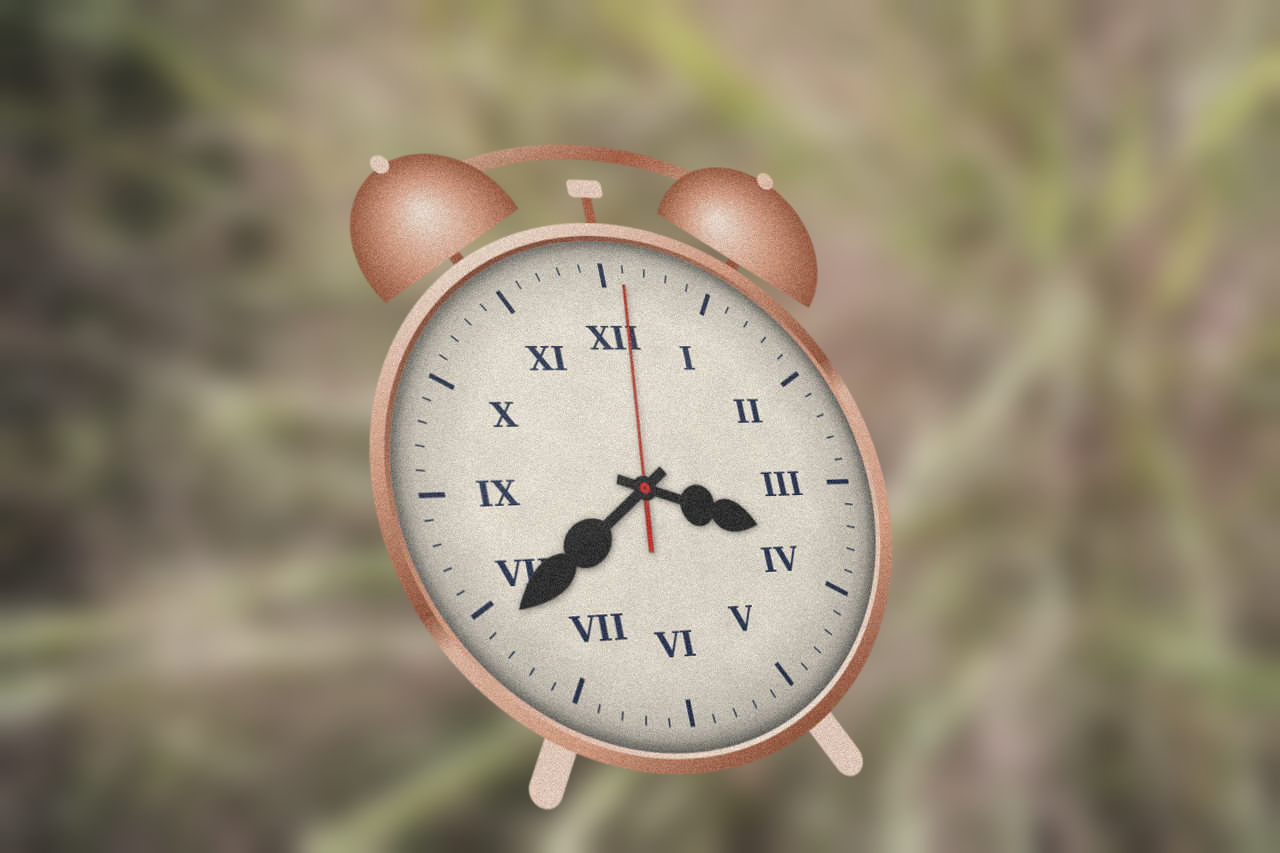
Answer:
3:39:01
